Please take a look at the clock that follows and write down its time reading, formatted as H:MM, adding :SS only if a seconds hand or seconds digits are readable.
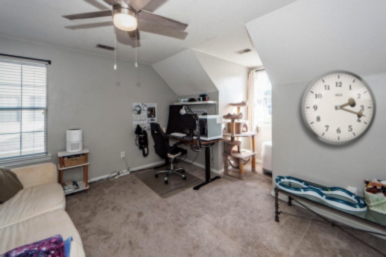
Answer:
2:18
